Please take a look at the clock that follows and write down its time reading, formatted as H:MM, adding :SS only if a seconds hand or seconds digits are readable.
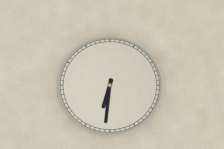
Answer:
6:31
